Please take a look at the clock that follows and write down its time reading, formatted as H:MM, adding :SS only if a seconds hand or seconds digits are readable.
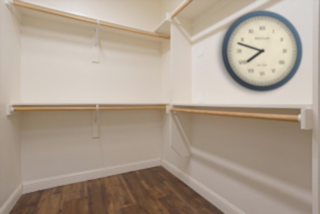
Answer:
7:48
